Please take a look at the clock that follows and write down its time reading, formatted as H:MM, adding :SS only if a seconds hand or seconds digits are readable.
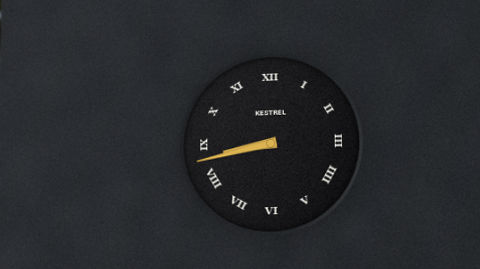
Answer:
8:43
